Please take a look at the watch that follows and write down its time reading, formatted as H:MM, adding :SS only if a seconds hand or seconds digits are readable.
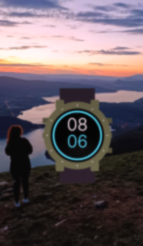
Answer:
8:06
